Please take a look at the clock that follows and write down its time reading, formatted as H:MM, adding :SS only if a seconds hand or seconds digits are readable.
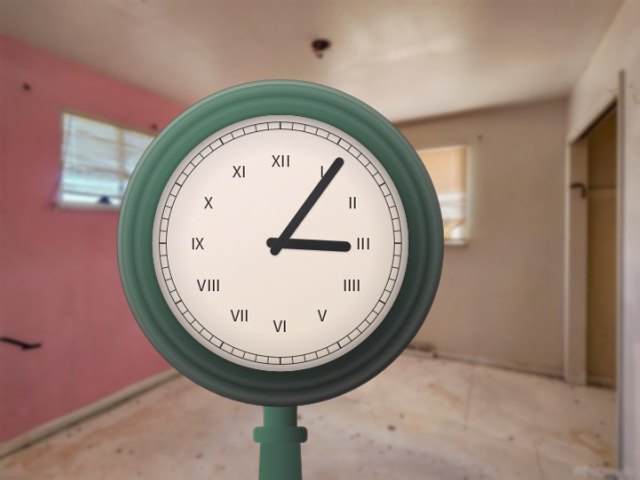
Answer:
3:06
